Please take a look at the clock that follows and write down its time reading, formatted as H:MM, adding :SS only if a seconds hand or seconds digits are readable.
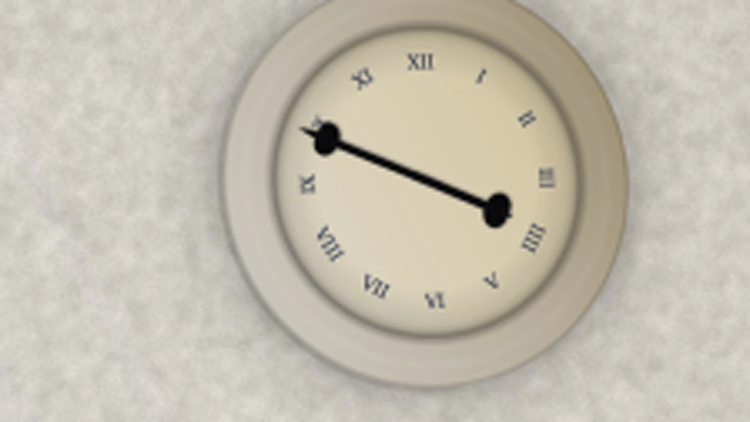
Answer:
3:49
